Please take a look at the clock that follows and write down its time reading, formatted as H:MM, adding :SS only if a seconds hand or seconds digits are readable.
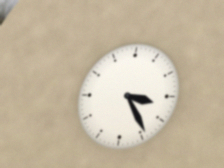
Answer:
3:24
